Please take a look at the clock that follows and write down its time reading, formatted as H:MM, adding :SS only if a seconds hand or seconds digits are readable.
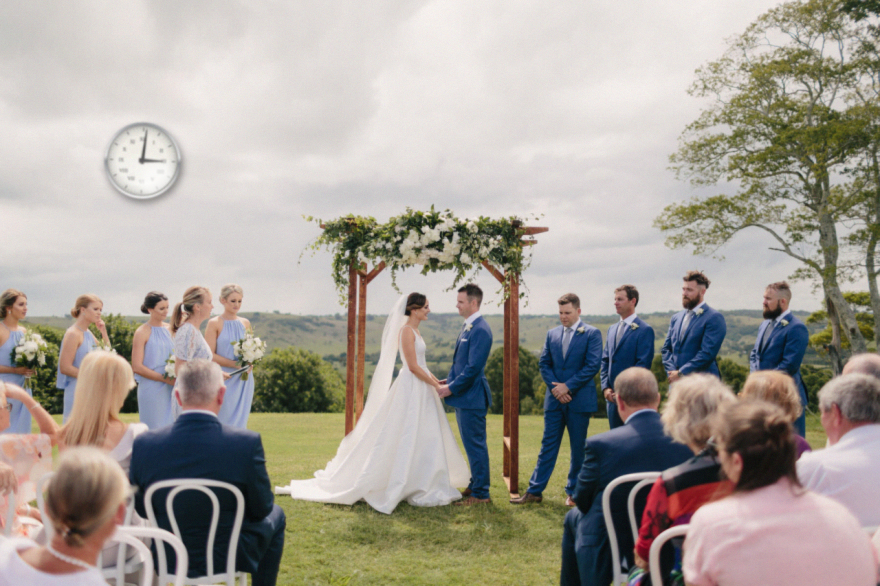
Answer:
3:01
